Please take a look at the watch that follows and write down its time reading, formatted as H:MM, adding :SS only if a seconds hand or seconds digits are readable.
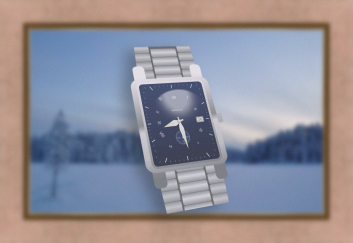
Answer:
8:29
